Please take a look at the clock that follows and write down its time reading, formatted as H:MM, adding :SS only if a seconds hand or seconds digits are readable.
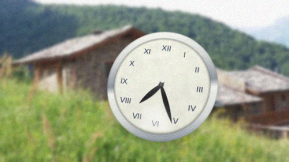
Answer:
7:26
